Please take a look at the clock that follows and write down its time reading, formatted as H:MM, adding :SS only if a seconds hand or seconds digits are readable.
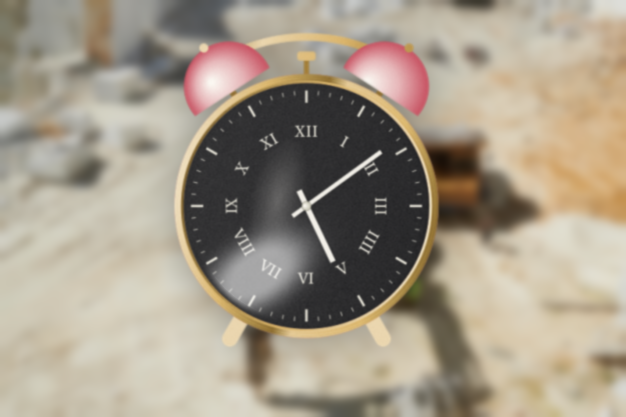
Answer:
5:09
